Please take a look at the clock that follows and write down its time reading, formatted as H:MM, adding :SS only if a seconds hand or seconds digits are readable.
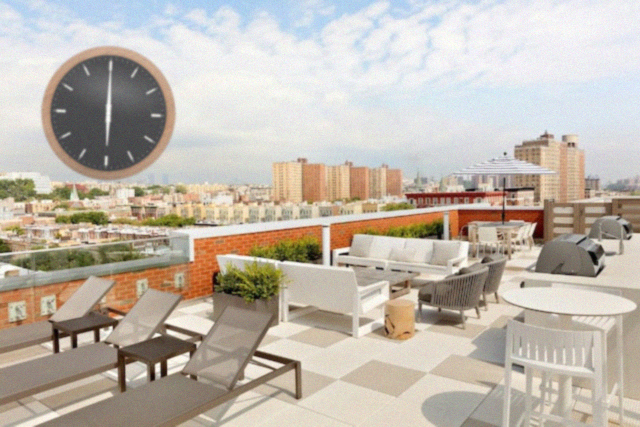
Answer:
6:00
